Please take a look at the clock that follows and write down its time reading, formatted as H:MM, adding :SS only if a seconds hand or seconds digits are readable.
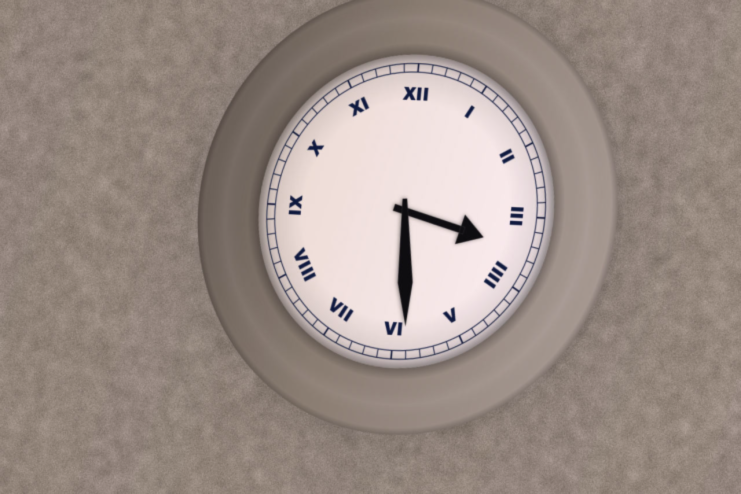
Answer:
3:29
